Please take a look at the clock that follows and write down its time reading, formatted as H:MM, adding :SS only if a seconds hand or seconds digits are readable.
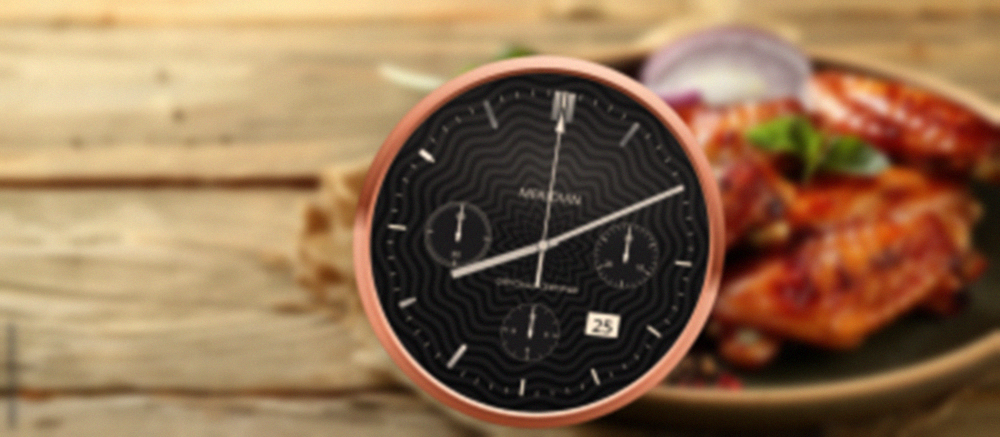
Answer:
8:10
